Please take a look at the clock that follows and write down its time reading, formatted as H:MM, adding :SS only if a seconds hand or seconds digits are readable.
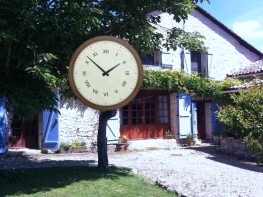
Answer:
1:52
